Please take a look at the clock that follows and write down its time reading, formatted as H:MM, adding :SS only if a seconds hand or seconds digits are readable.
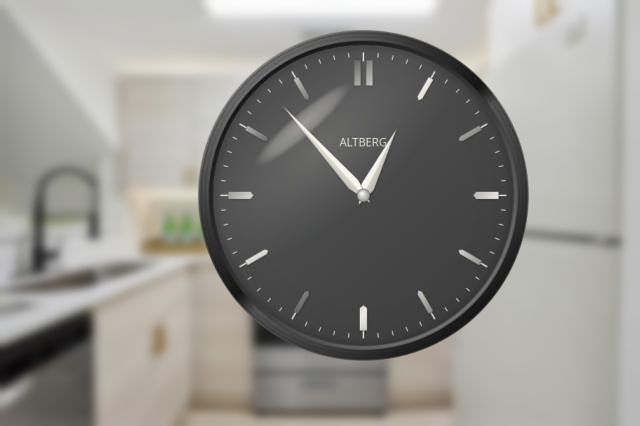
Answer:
12:53
